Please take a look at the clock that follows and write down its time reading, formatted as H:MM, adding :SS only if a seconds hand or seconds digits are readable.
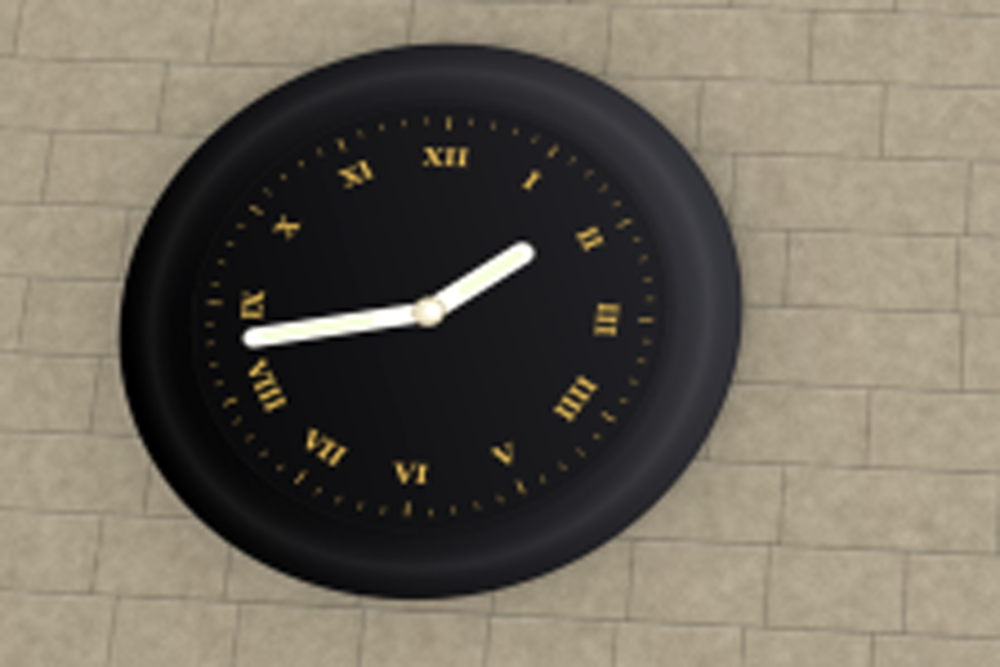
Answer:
1:43
